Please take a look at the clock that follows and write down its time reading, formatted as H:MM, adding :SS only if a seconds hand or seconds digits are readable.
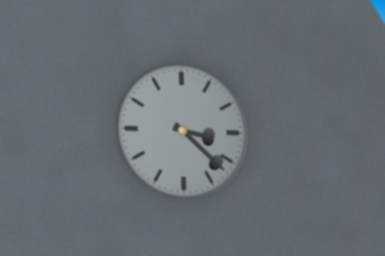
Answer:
3:22
